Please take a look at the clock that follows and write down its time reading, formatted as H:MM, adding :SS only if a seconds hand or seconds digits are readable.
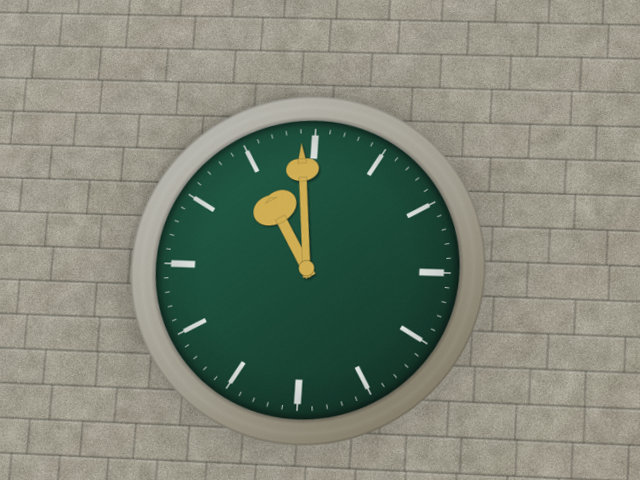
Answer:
10:59
